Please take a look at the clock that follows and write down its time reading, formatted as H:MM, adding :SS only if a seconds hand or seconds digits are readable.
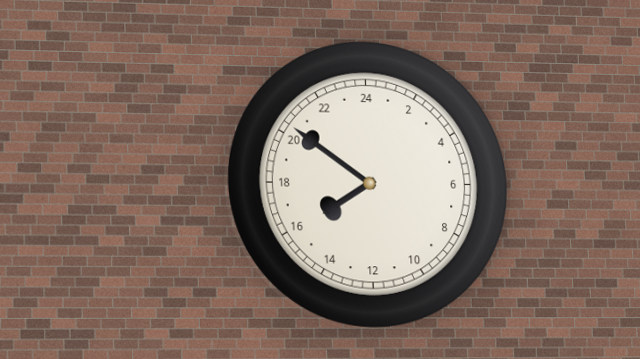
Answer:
15:51
